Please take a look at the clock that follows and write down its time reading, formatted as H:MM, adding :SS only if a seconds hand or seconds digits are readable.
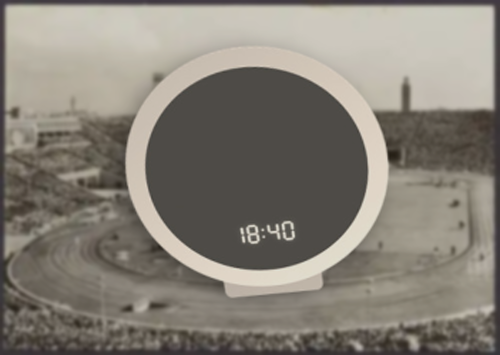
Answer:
18:40
